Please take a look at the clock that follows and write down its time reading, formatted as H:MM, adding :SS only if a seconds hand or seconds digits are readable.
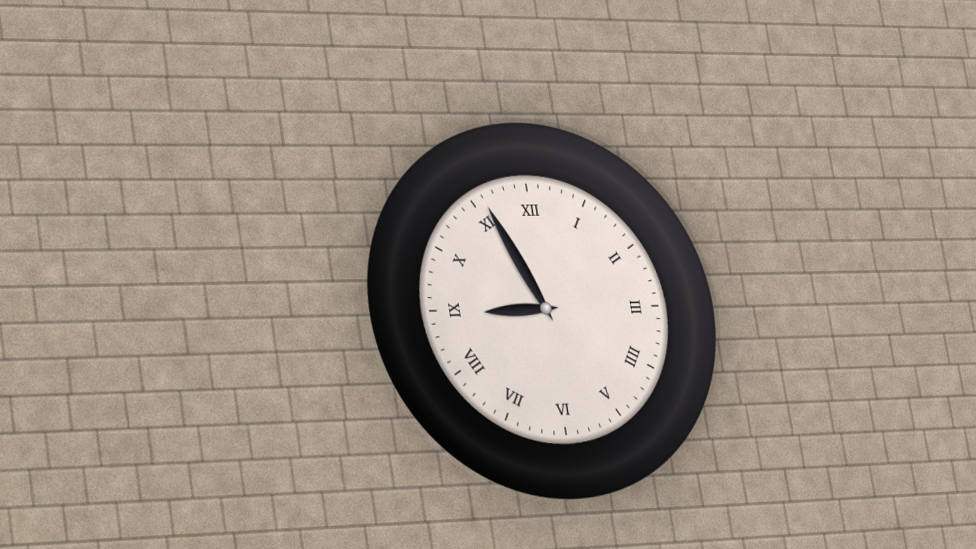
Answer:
8:56
